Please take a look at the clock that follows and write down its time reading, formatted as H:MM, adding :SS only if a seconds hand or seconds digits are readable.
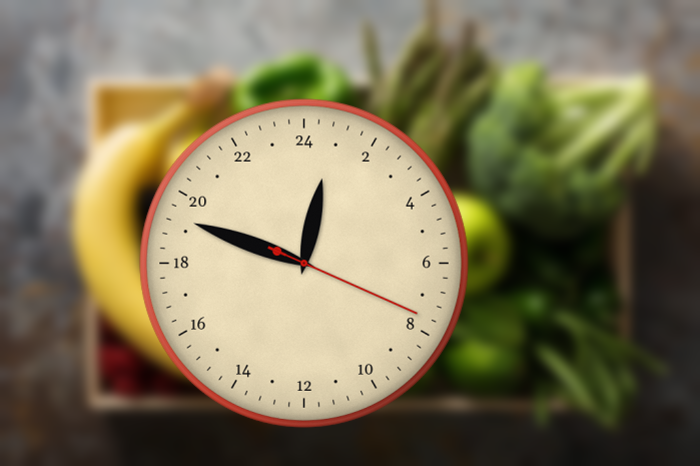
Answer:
0:48:19
